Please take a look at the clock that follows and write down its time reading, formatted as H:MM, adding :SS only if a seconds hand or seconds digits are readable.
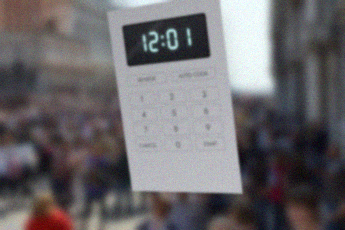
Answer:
12:01
